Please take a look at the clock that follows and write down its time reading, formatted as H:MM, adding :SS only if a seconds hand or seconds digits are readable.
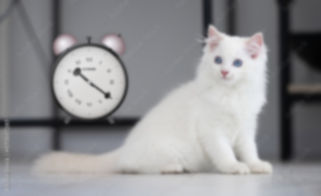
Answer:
10:21
